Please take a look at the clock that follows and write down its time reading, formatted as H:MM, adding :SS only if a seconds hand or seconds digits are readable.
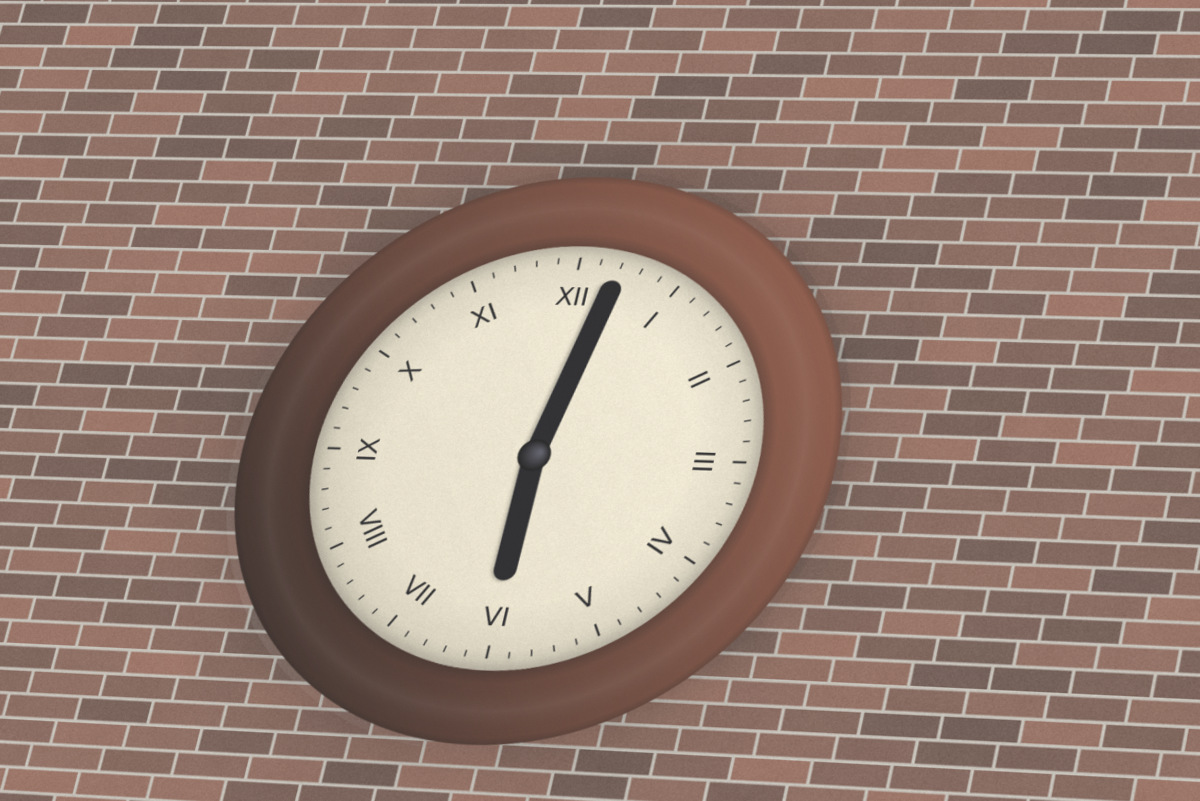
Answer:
6:02
